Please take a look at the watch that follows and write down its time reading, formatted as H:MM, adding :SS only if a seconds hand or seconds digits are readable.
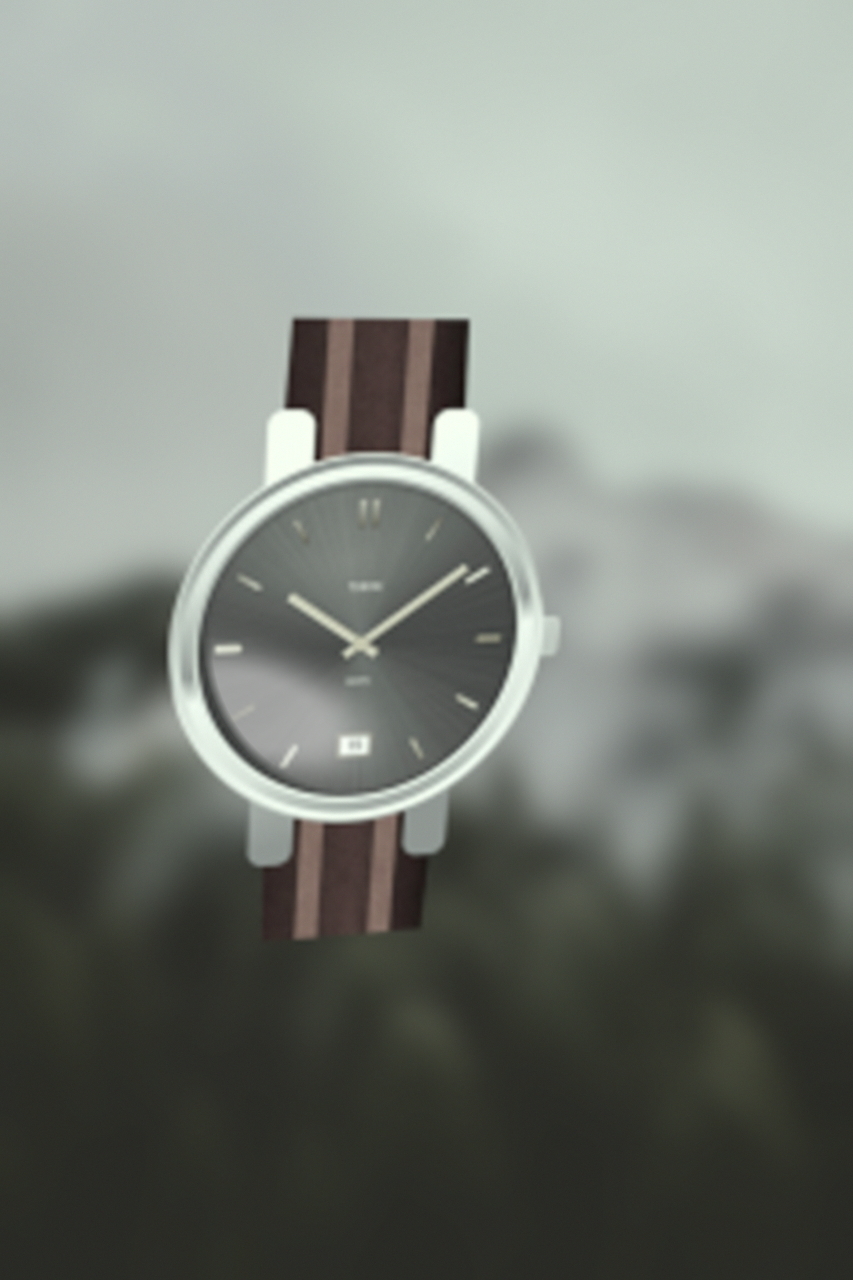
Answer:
10:09
